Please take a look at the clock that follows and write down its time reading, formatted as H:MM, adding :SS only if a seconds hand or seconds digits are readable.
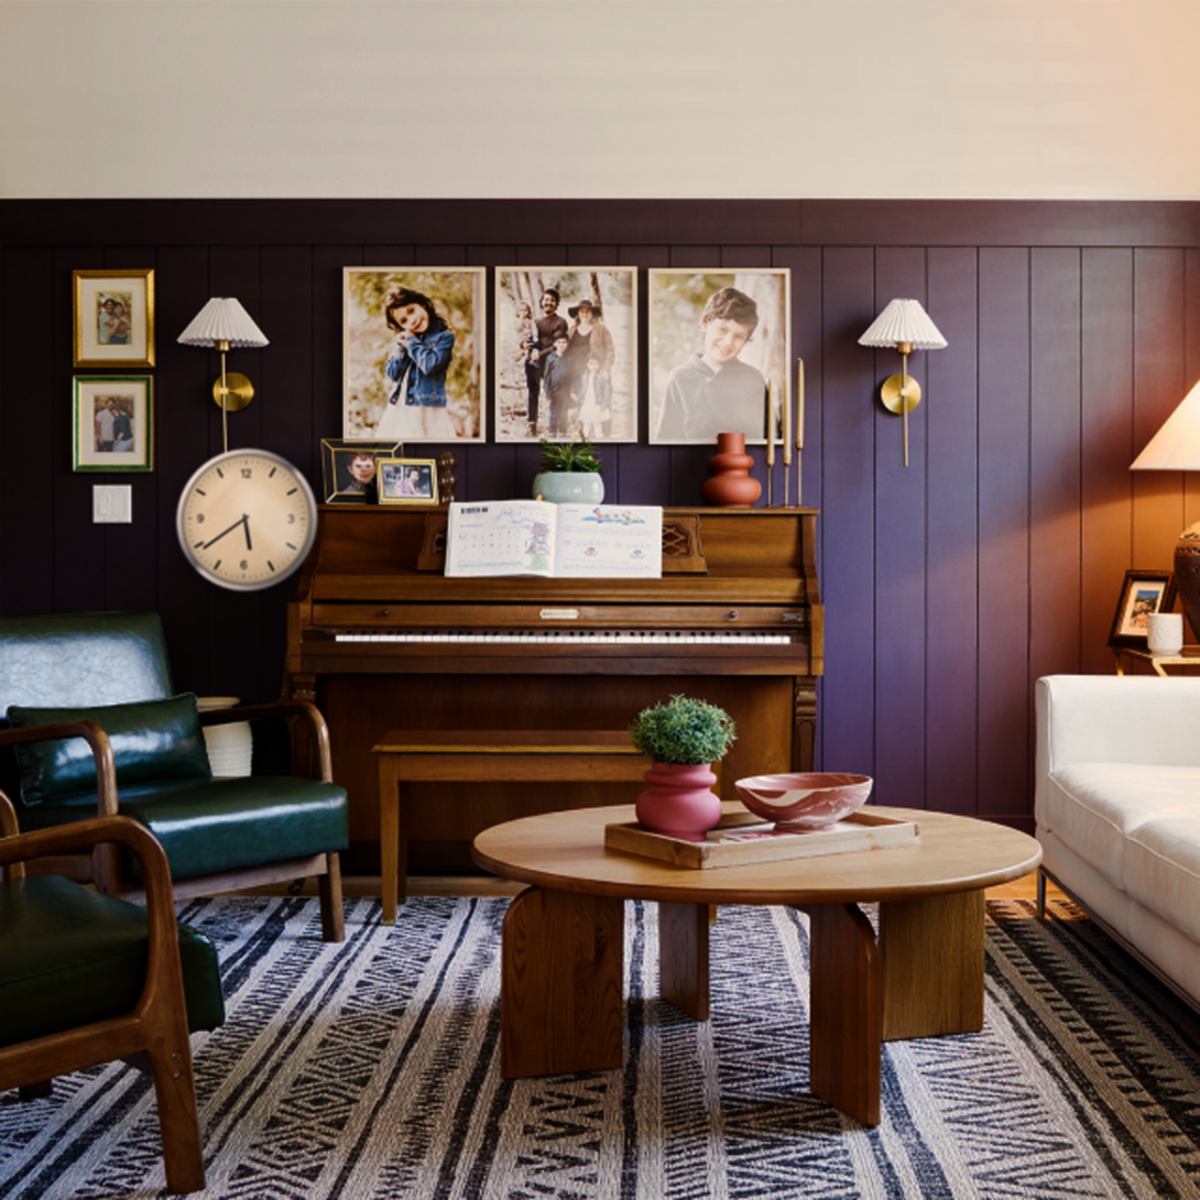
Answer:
5:39
